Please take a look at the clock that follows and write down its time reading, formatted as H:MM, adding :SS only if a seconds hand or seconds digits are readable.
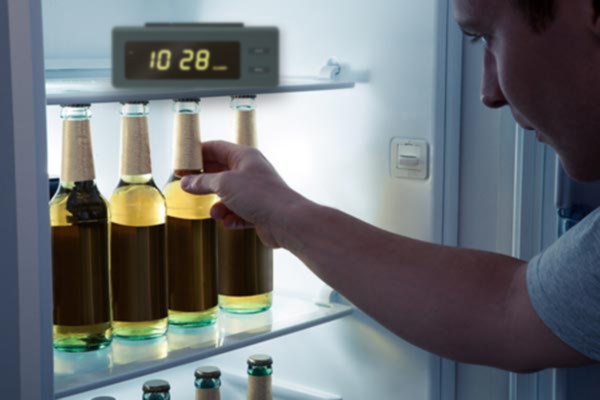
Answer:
10:28
